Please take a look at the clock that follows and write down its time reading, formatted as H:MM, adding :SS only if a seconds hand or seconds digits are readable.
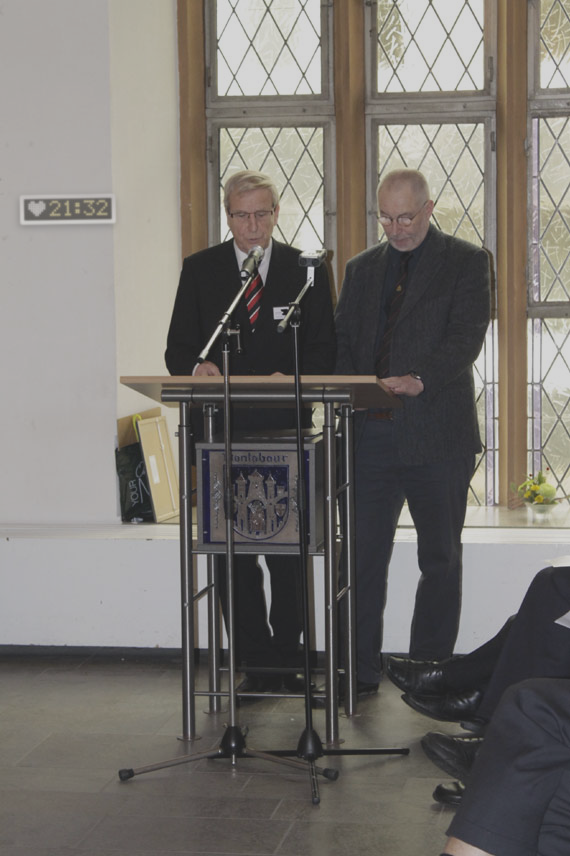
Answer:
21:32
